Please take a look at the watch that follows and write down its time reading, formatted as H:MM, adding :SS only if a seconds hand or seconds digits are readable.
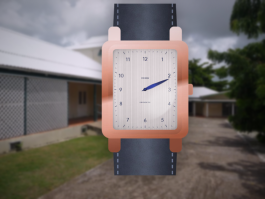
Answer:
2:11
